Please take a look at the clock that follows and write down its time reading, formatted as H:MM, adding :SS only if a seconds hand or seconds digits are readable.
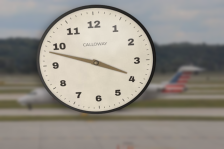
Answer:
3:48
